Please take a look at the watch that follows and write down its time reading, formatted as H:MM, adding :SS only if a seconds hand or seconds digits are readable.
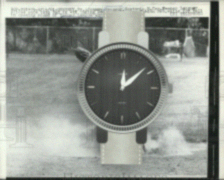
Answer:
12:08
